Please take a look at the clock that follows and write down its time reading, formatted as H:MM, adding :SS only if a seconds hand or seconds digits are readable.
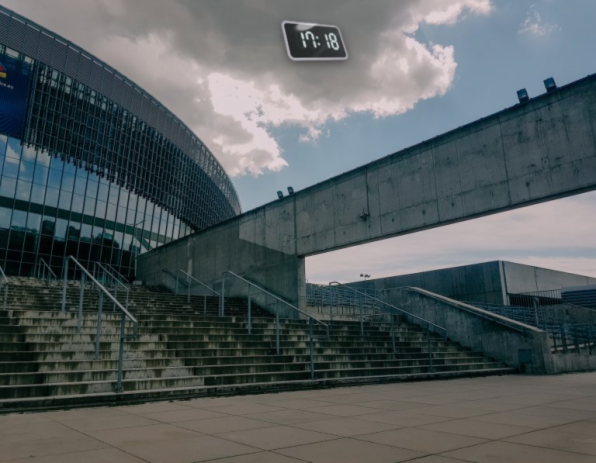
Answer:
17:18
